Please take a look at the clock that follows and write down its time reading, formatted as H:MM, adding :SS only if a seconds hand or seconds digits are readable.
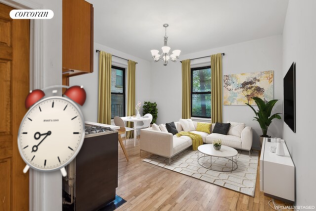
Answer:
8:37
